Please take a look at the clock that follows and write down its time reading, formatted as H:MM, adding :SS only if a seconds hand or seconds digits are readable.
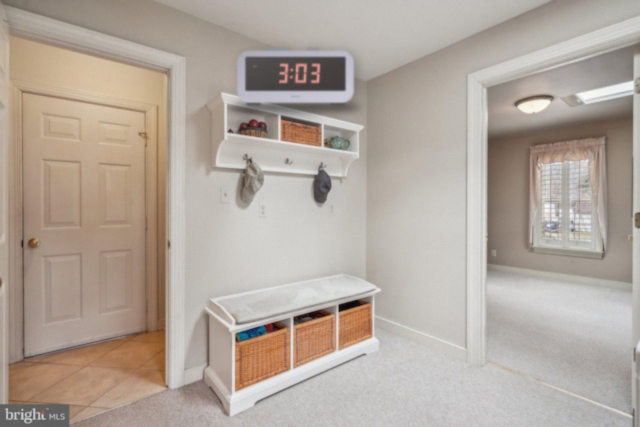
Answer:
3:03
